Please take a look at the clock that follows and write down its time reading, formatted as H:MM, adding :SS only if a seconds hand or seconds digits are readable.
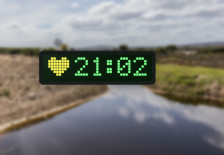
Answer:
21:02
